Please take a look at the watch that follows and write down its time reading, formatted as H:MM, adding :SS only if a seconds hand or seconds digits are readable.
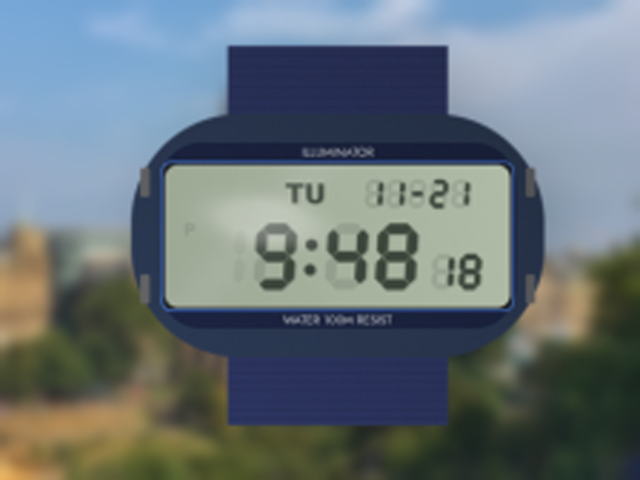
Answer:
9:48:18
